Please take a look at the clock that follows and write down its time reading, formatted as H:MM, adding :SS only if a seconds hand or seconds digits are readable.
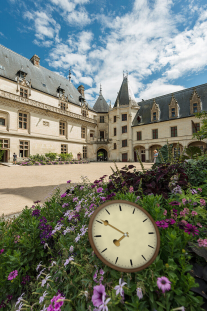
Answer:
7:51
